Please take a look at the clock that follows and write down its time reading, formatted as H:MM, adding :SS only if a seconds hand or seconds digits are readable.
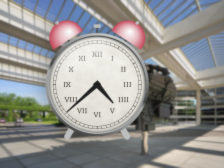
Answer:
4:38
